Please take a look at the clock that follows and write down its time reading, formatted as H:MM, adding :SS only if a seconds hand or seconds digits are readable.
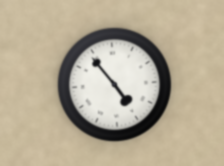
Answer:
4:54
